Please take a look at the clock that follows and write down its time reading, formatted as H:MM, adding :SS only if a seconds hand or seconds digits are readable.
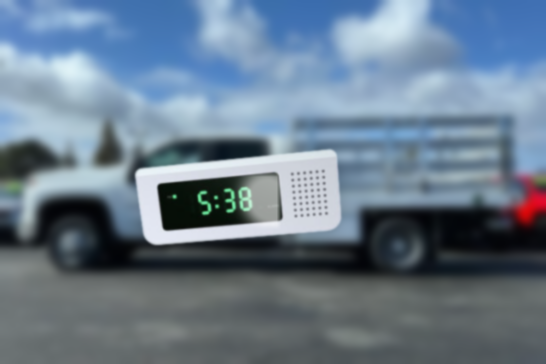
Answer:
5:38
